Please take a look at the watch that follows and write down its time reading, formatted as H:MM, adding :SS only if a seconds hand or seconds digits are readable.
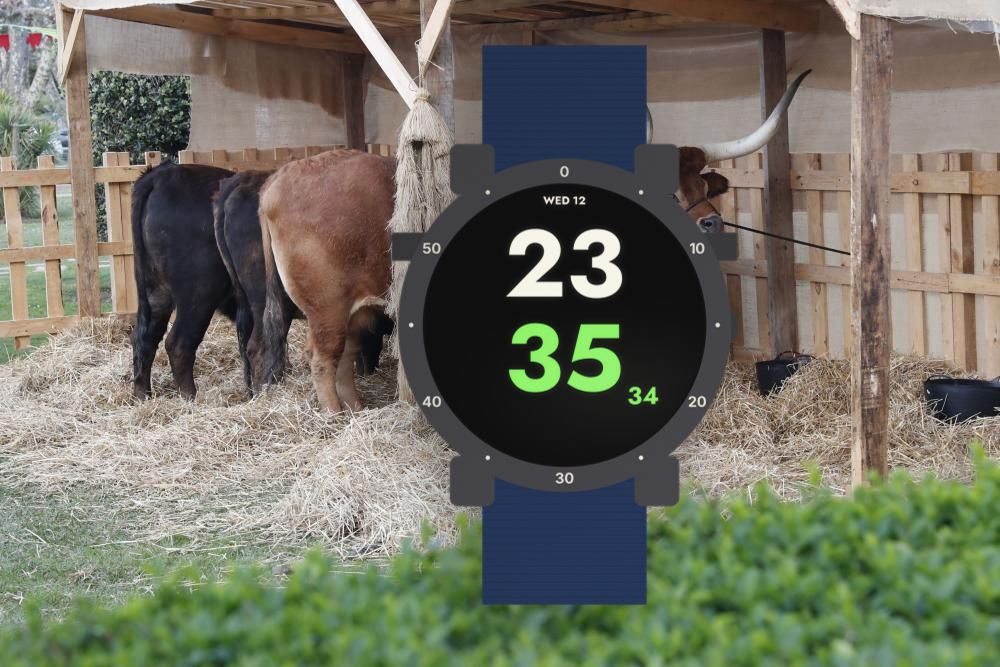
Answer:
23:35:34
